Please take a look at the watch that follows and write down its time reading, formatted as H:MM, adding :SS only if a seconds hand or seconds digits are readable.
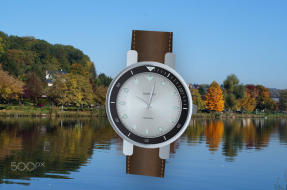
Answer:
10:02
